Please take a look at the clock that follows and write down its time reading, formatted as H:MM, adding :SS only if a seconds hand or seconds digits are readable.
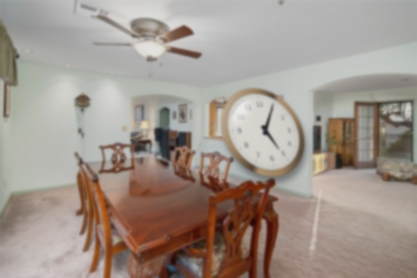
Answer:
5:05
